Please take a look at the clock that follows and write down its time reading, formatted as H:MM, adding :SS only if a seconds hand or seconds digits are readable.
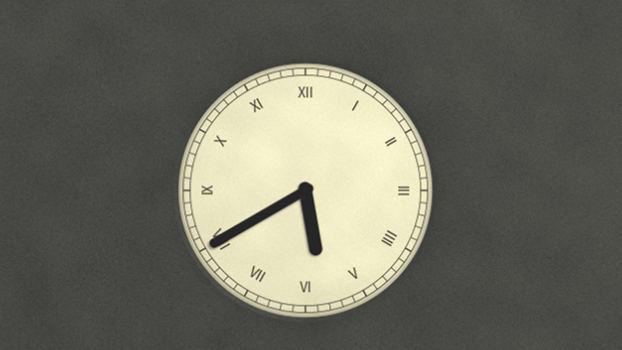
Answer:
5:40
